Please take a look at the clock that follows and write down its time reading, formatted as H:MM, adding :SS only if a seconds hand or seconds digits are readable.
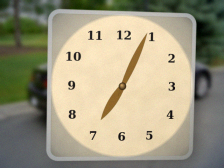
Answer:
7:04
